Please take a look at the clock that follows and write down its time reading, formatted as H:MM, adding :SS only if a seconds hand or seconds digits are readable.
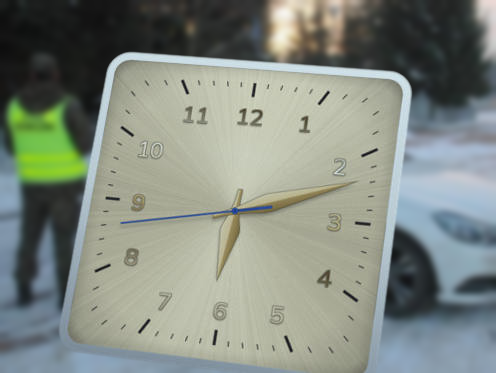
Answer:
6:11:43
